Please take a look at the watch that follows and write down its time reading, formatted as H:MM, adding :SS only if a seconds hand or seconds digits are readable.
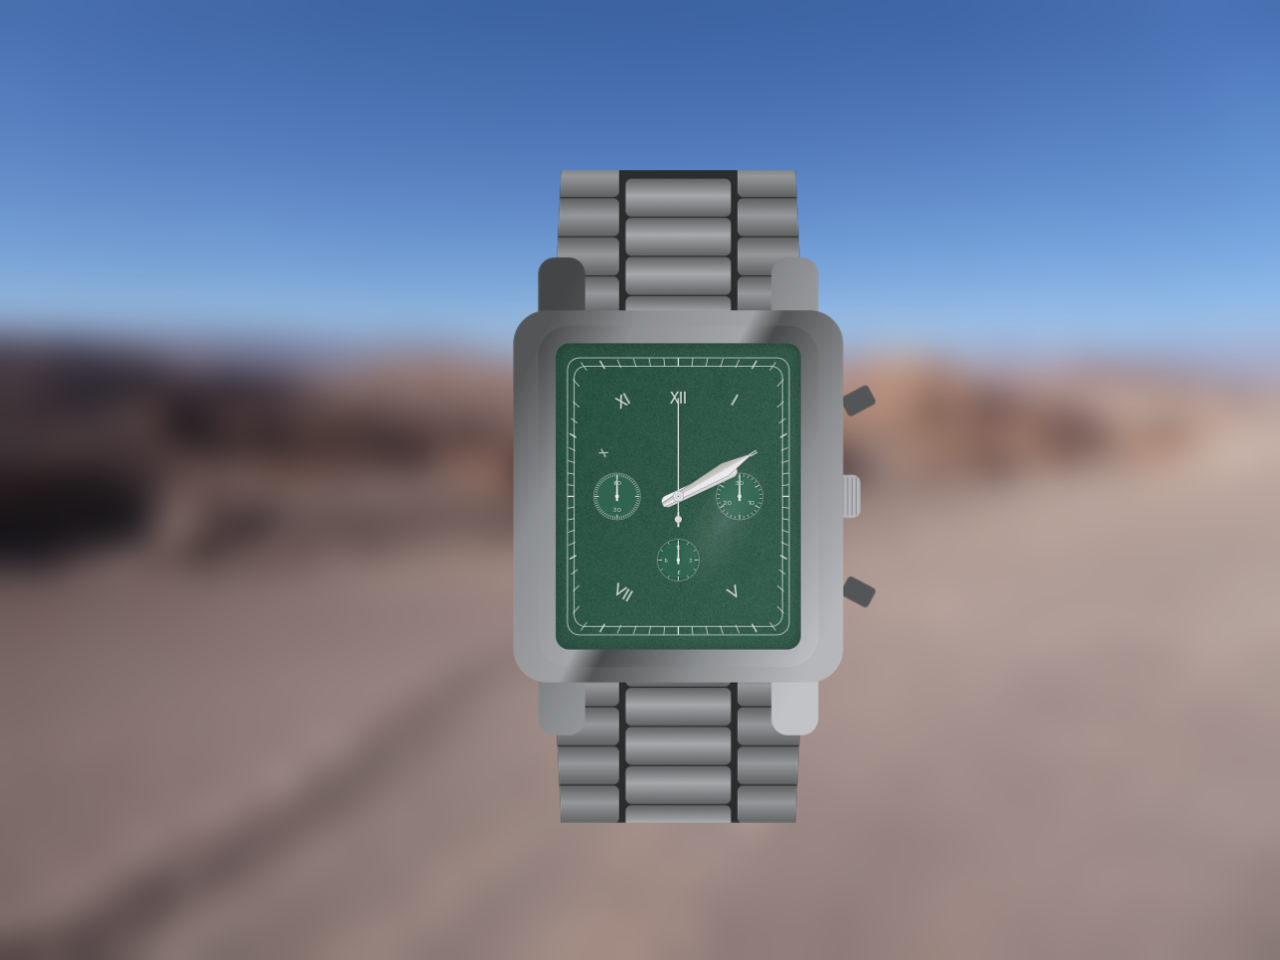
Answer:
2:10
